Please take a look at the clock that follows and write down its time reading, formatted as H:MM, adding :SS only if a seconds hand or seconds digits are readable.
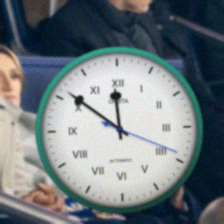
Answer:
11:51:19
